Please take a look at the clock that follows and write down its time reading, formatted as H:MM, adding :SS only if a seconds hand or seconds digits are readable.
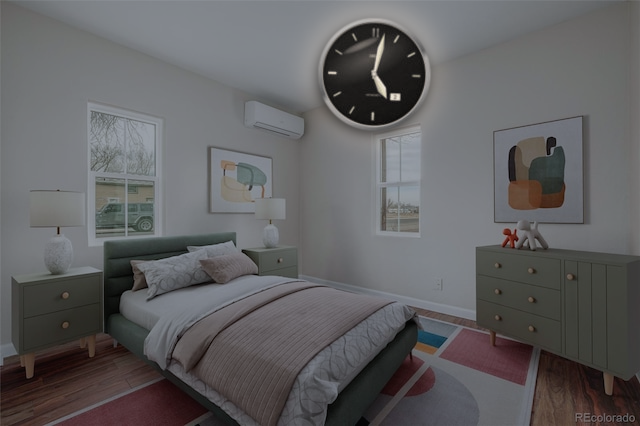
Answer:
5:02
